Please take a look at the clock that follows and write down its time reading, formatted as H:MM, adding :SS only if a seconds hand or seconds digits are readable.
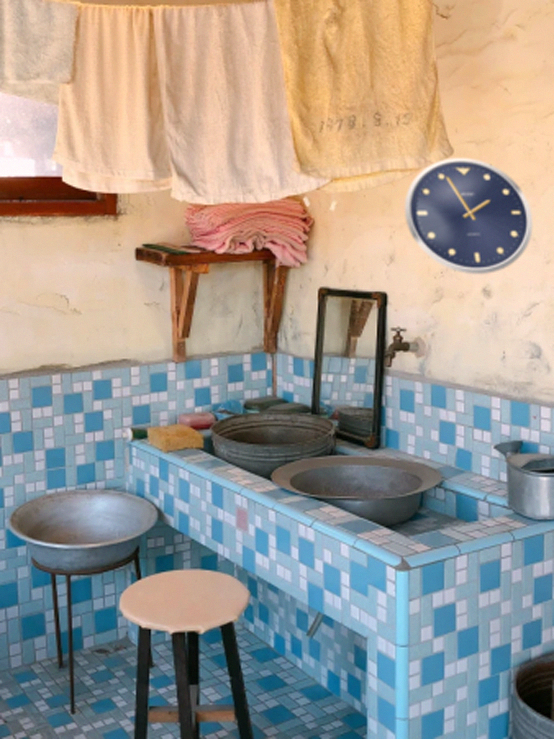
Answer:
1:56
